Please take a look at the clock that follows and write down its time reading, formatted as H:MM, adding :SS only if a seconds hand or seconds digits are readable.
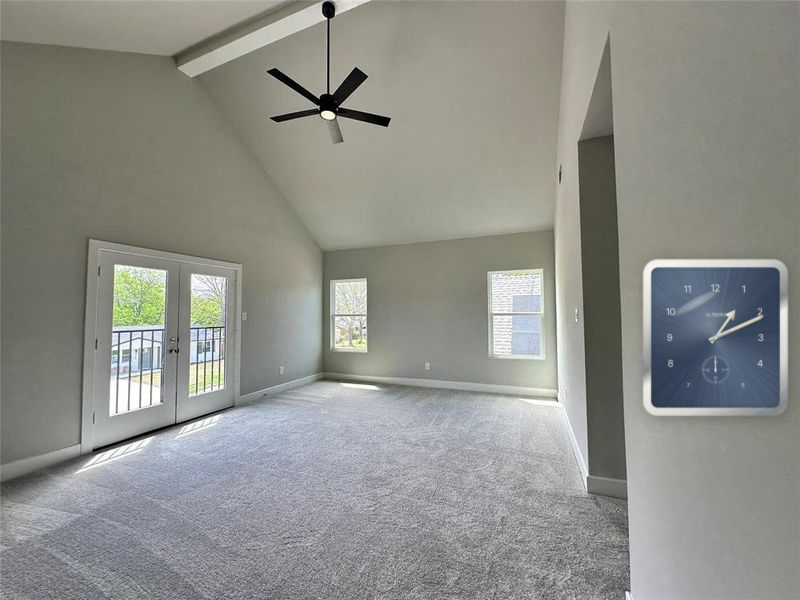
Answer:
1:11
